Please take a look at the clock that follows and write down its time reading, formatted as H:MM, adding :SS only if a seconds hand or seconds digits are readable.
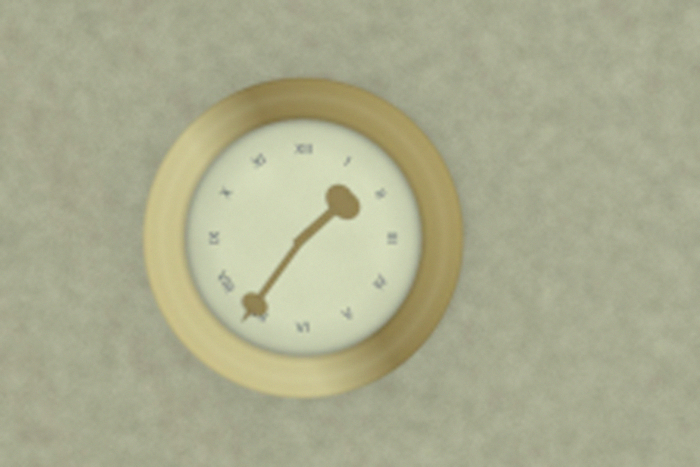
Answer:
1:36
